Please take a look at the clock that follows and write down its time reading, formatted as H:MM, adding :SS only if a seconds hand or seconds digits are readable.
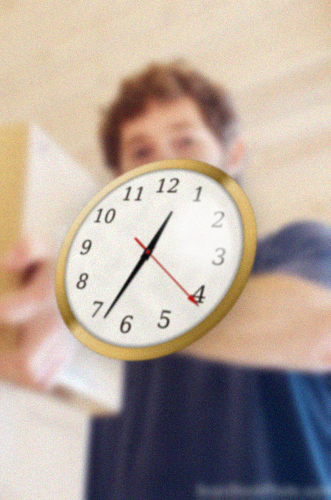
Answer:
12:33:21
